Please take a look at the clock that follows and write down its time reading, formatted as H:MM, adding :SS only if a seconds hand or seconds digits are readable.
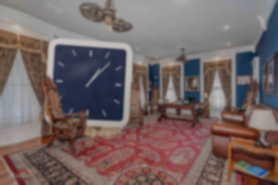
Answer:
1:07
